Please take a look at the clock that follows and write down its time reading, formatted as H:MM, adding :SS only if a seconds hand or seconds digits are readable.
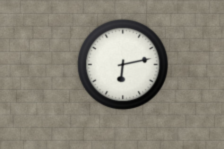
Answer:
6:13
